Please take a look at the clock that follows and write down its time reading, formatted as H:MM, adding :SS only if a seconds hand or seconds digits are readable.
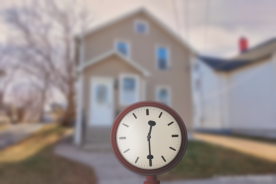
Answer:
12:30
